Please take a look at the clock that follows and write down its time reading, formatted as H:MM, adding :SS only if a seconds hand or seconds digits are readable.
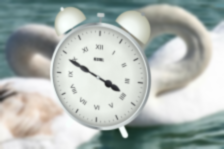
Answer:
3:49
